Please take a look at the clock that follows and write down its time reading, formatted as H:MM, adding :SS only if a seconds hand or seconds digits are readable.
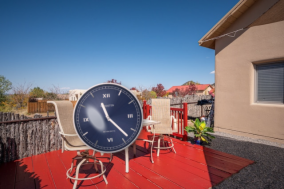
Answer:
11:23
